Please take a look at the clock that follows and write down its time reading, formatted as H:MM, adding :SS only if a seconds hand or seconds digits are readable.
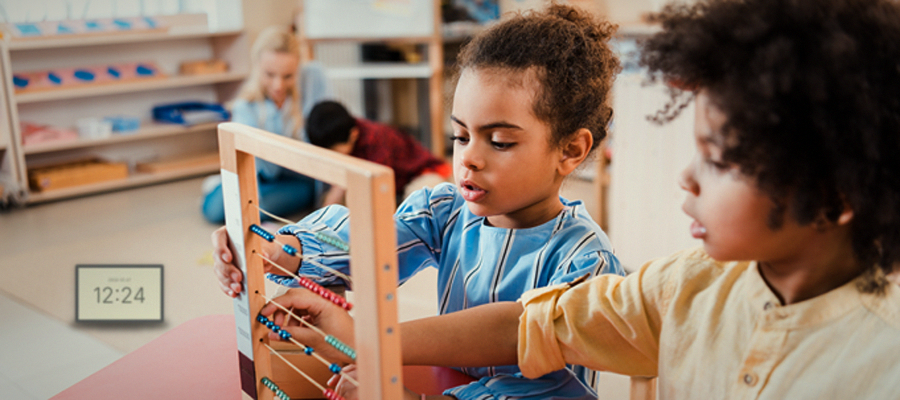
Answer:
12:24
